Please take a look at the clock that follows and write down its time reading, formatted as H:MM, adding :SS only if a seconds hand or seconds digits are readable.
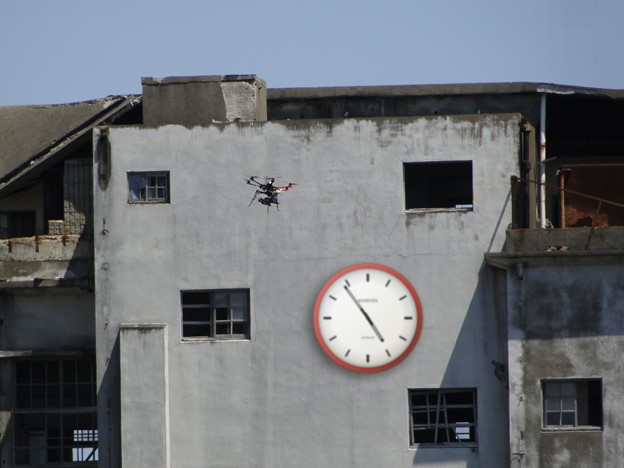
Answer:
4:54
